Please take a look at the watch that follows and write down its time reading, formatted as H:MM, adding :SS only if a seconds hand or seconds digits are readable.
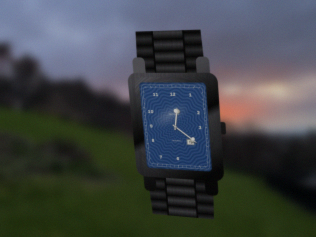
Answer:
12:21
